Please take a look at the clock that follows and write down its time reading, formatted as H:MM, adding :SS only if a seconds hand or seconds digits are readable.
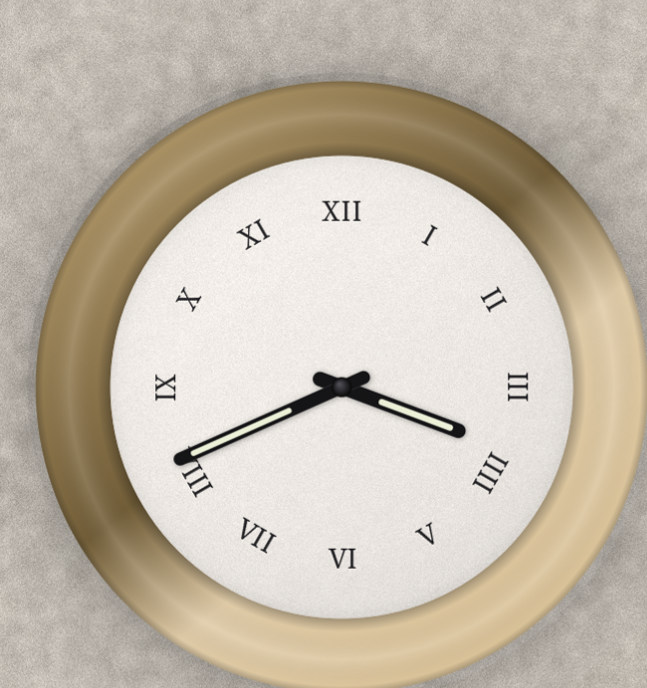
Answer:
3:41
